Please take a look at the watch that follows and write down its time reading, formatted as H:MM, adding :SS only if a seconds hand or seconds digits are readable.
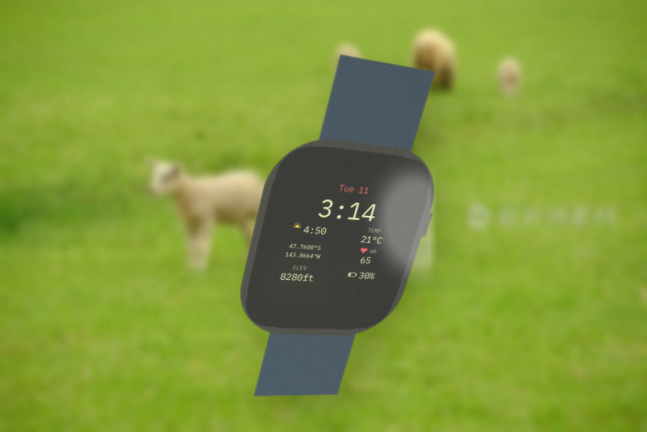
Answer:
3:14
